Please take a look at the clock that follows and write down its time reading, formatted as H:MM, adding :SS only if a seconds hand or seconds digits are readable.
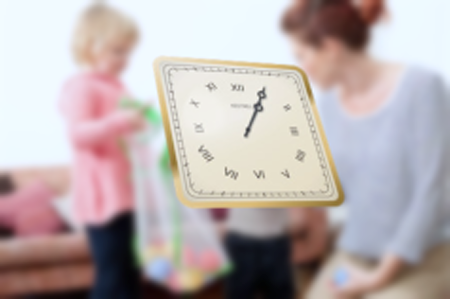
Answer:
1:05
